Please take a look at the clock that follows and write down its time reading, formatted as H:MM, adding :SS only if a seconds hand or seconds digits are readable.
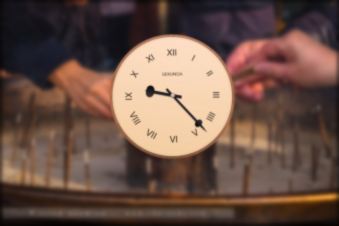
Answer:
9:23
